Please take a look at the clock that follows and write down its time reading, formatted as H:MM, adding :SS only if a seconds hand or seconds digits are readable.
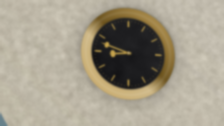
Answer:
8:48
